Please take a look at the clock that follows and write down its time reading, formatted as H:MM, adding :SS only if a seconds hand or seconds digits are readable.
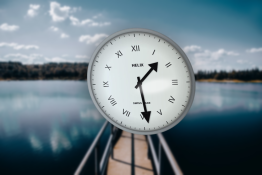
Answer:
1:29
